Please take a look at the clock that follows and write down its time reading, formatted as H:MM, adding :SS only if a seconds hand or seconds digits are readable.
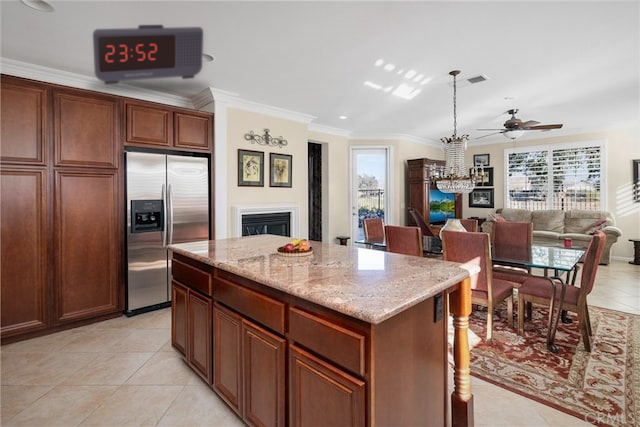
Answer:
23:52
